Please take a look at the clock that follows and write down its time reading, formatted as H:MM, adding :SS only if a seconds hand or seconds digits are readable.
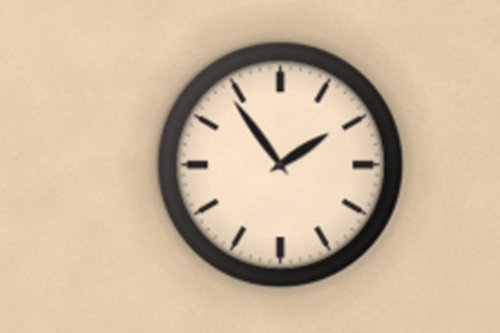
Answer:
1:54
